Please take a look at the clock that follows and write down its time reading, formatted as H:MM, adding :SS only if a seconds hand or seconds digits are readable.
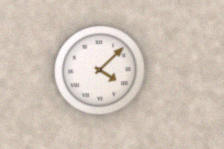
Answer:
4:08
